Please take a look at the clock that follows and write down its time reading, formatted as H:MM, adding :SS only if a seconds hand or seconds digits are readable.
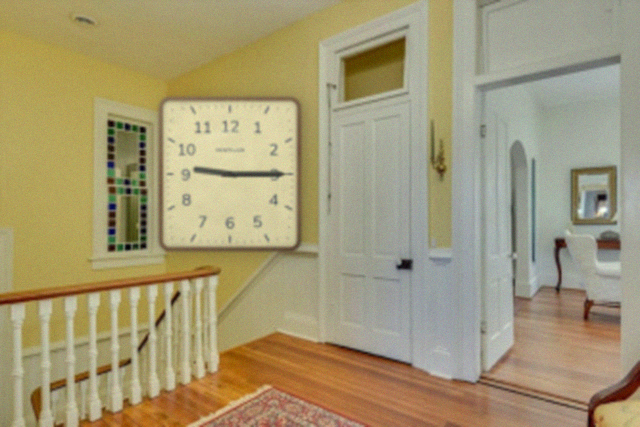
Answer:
9:15
